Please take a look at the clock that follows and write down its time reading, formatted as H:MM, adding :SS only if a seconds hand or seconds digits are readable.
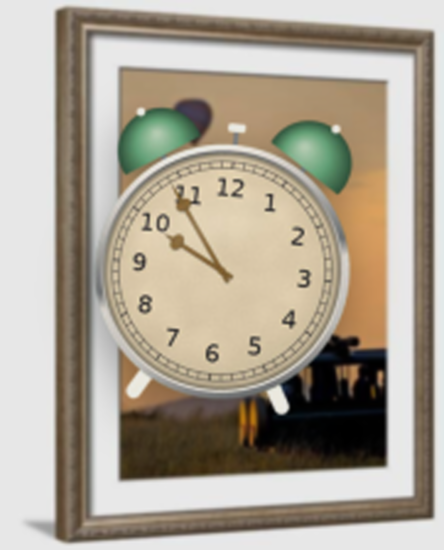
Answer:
9:54
